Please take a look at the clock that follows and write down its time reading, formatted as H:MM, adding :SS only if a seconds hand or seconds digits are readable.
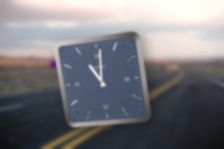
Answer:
11:01
